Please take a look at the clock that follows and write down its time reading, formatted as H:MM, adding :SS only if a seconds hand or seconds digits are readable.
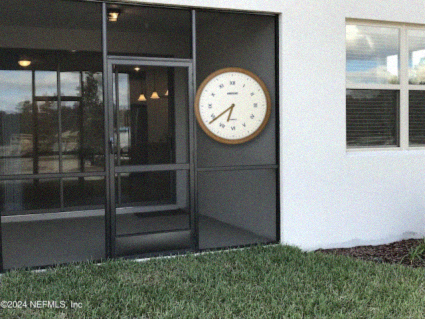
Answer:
6:39
